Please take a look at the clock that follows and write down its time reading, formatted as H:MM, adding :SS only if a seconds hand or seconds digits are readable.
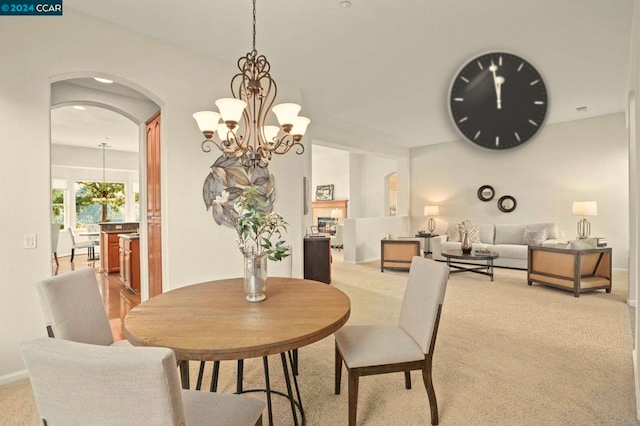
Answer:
11:58
